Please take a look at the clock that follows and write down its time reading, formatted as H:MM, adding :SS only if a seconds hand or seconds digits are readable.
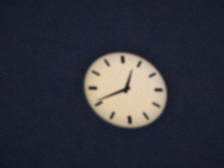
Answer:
12:41
